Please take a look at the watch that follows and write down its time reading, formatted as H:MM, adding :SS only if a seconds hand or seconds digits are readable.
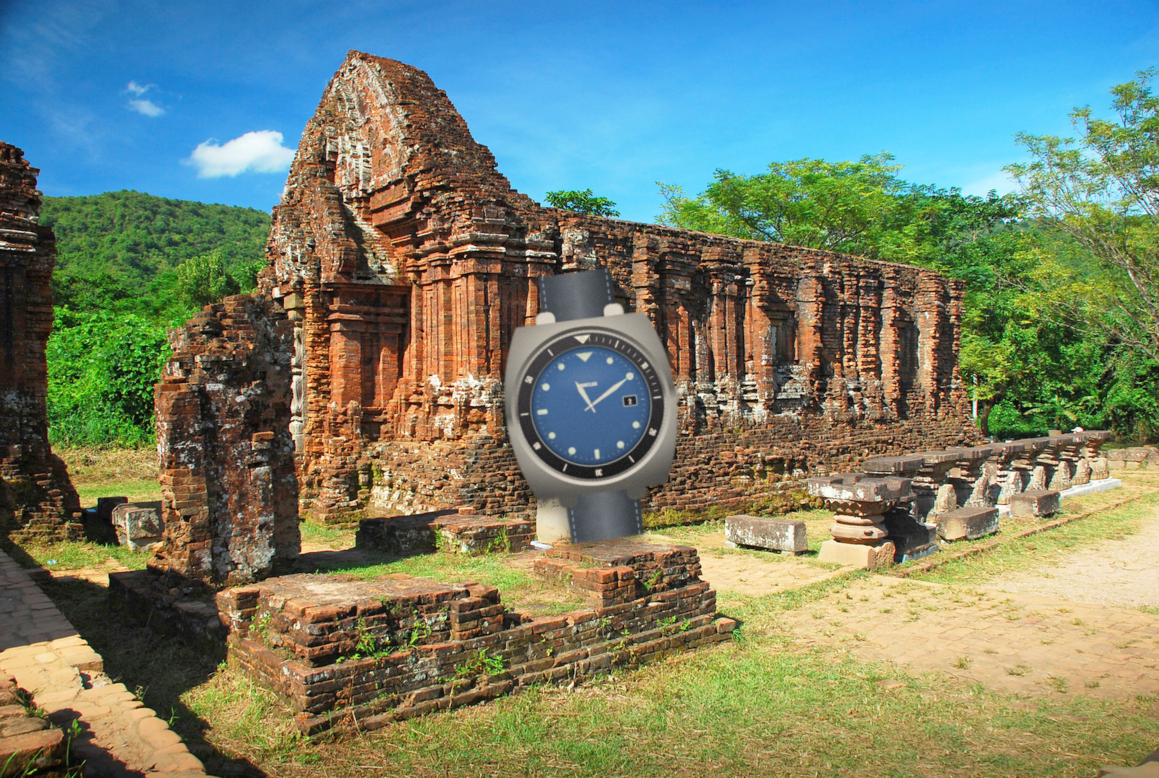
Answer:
11:10
